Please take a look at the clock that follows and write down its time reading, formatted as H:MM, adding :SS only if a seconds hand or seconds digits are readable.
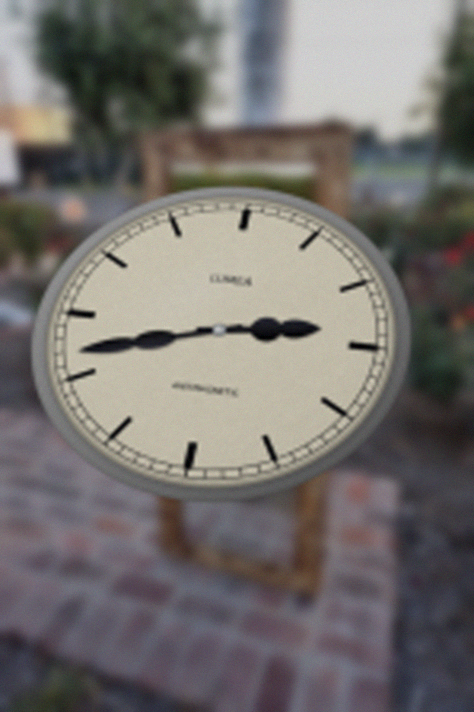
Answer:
2:42
